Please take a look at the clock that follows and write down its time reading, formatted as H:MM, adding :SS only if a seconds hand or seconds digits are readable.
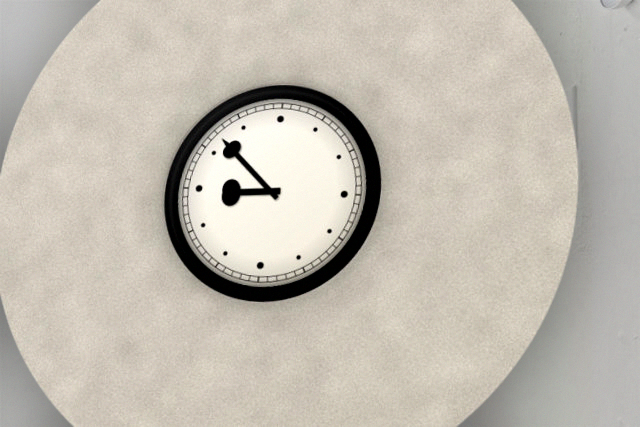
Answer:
8:52
